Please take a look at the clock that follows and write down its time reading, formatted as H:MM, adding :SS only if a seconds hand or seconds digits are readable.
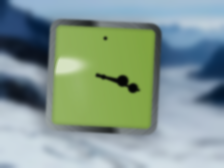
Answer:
3:18
